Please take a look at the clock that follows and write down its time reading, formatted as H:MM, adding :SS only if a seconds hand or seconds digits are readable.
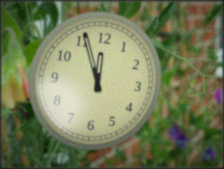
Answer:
11:56
